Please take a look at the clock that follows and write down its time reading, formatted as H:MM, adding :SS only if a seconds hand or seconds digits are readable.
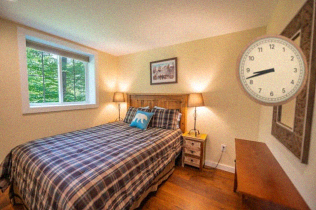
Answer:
8:42
